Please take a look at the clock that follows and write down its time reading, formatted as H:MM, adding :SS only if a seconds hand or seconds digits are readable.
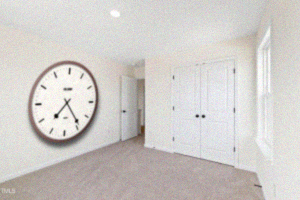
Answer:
7:24
